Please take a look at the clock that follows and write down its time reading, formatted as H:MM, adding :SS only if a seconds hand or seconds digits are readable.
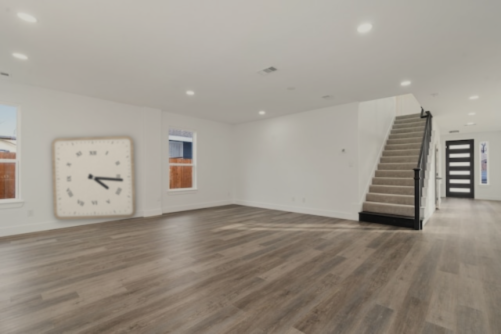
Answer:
4:16
